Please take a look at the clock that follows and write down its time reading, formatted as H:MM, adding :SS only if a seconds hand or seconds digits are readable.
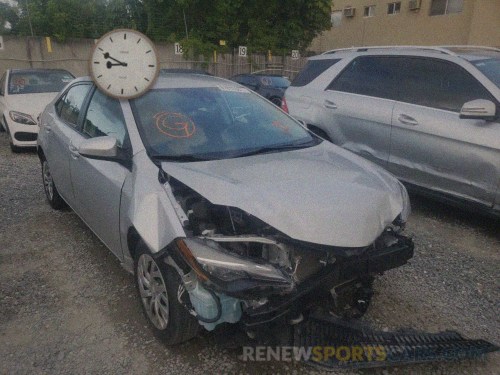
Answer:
8:49
